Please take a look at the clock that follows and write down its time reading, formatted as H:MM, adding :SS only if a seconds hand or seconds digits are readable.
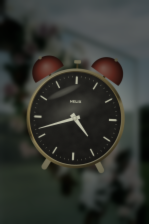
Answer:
4:42
